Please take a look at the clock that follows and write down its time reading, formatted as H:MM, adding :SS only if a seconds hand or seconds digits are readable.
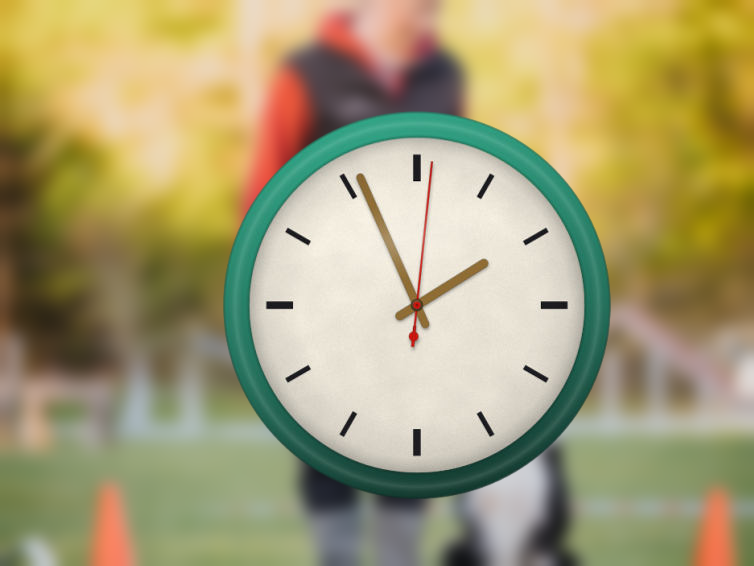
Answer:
1:56:01
